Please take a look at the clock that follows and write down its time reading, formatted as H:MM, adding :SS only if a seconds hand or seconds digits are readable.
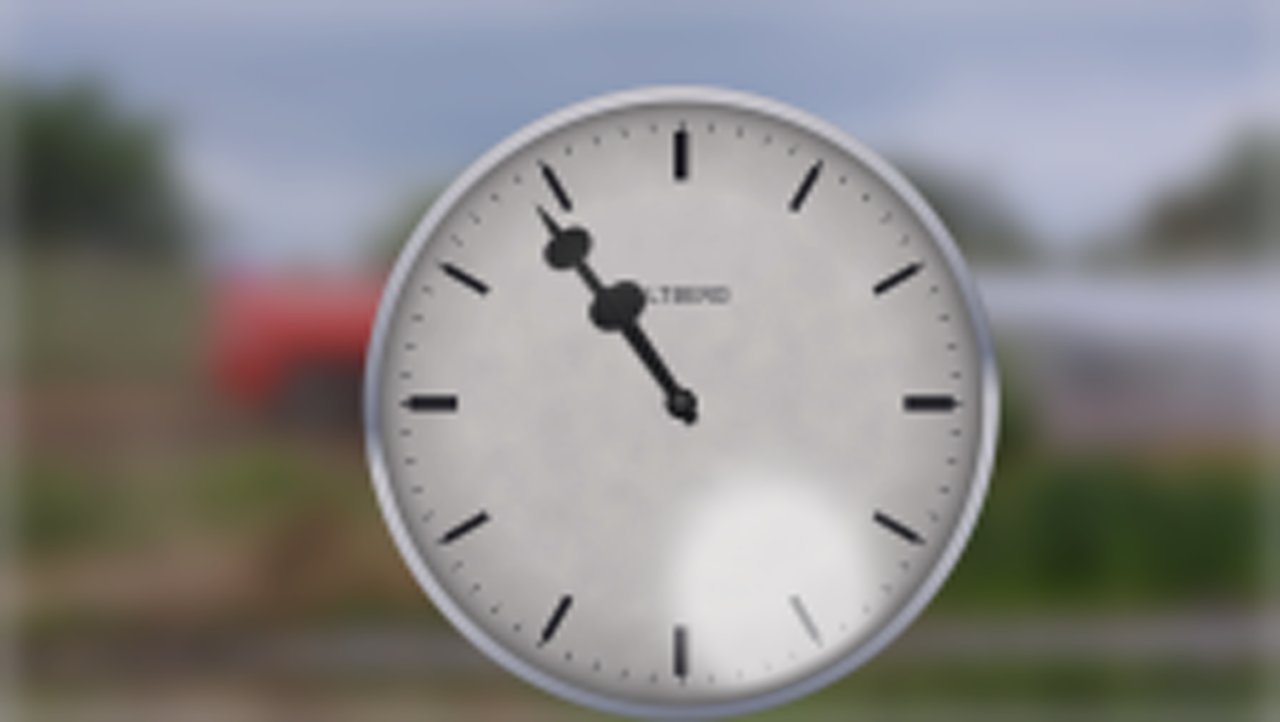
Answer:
10:54
